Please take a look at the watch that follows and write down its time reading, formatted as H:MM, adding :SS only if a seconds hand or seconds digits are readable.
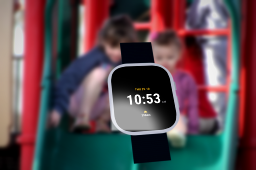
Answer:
10:53
